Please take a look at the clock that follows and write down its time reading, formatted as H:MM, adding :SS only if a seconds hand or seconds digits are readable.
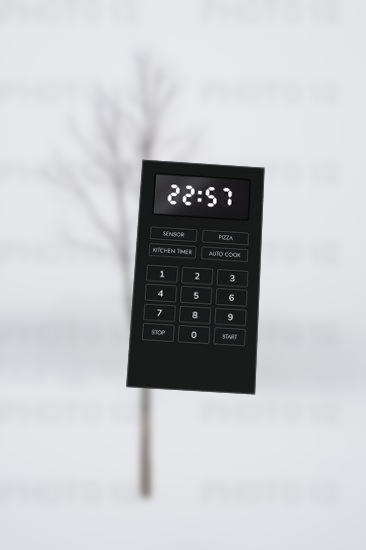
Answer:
22:57
